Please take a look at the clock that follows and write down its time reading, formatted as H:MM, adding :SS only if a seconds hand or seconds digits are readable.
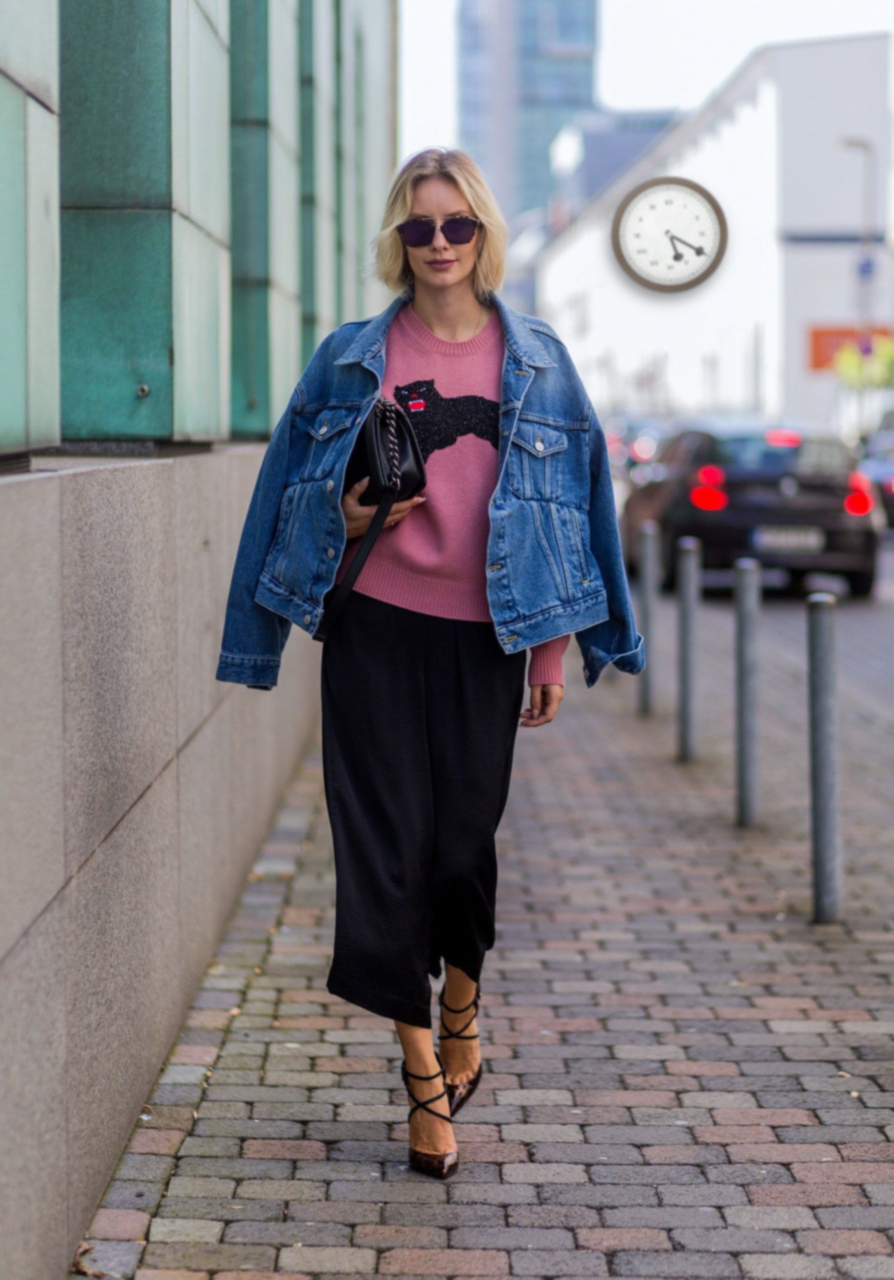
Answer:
5:20
